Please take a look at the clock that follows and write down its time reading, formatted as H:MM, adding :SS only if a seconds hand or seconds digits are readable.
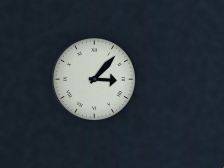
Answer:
3:07
